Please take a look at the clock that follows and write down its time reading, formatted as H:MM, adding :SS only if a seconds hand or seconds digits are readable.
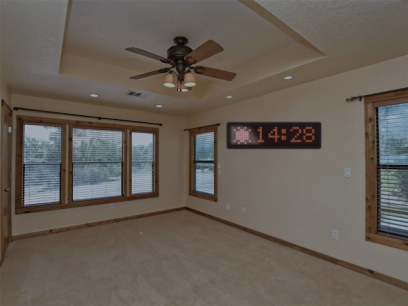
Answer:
14:28
